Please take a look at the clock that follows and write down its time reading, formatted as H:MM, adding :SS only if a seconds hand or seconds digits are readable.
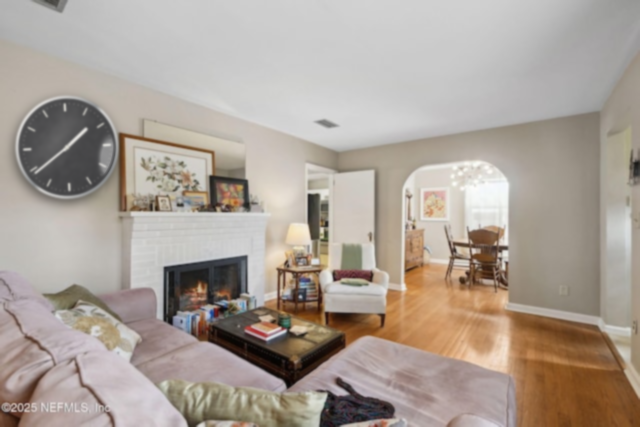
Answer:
1:39
